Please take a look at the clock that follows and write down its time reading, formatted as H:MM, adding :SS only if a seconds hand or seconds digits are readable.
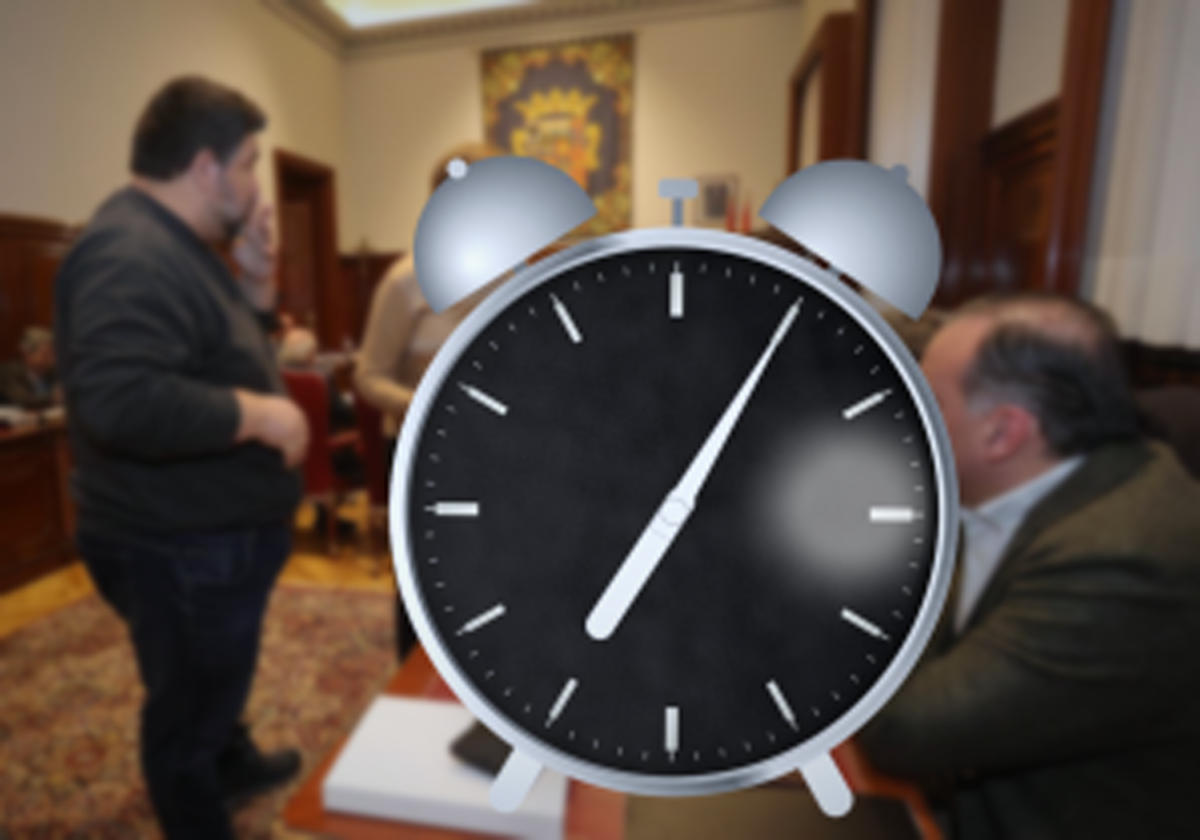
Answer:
7:05
